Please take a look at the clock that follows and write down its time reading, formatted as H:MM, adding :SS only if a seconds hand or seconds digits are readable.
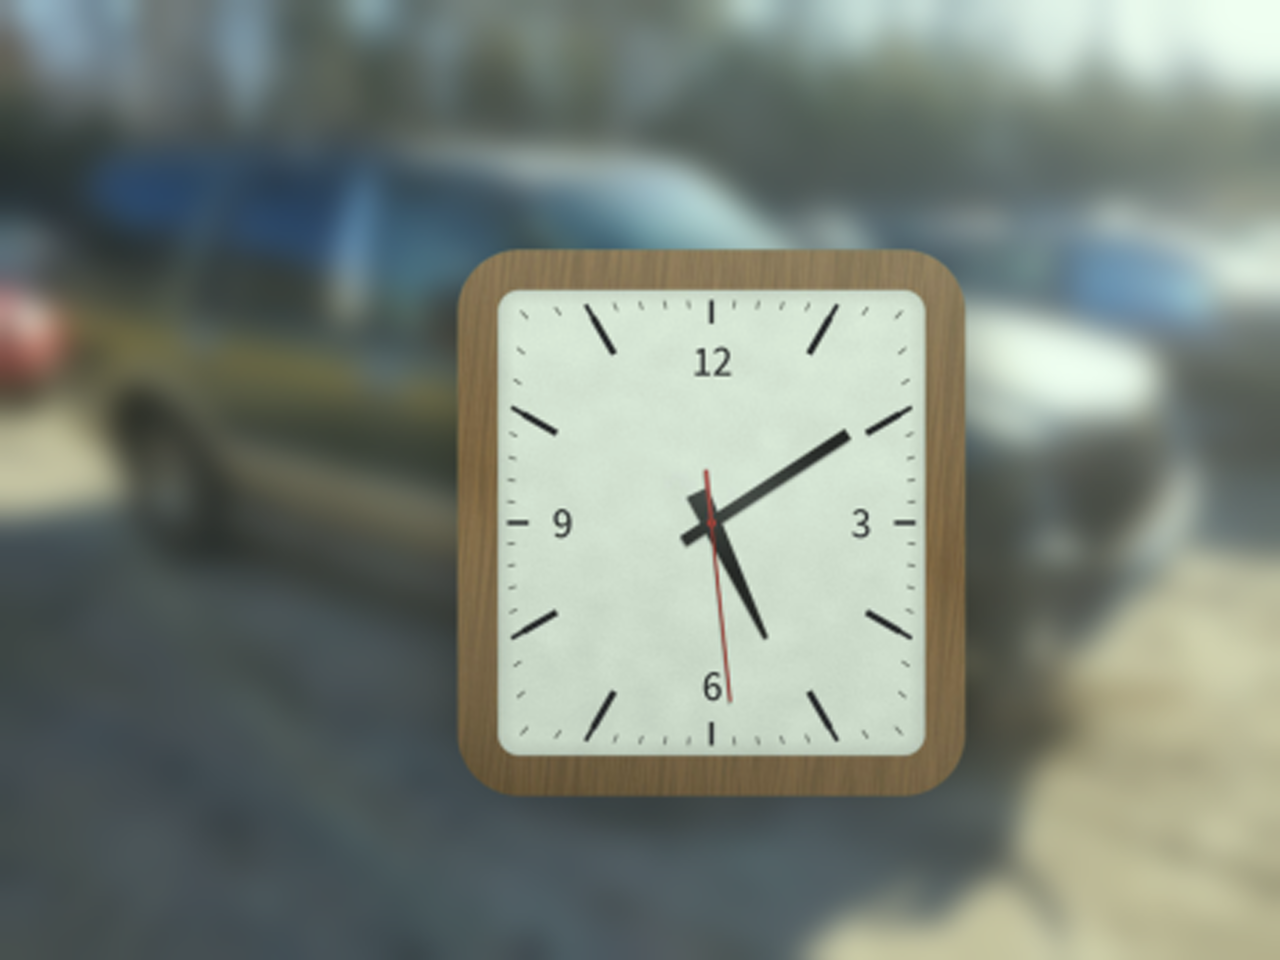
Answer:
5:09:29
